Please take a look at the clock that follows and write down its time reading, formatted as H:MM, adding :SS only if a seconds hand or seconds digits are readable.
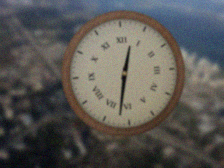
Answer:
12:32
